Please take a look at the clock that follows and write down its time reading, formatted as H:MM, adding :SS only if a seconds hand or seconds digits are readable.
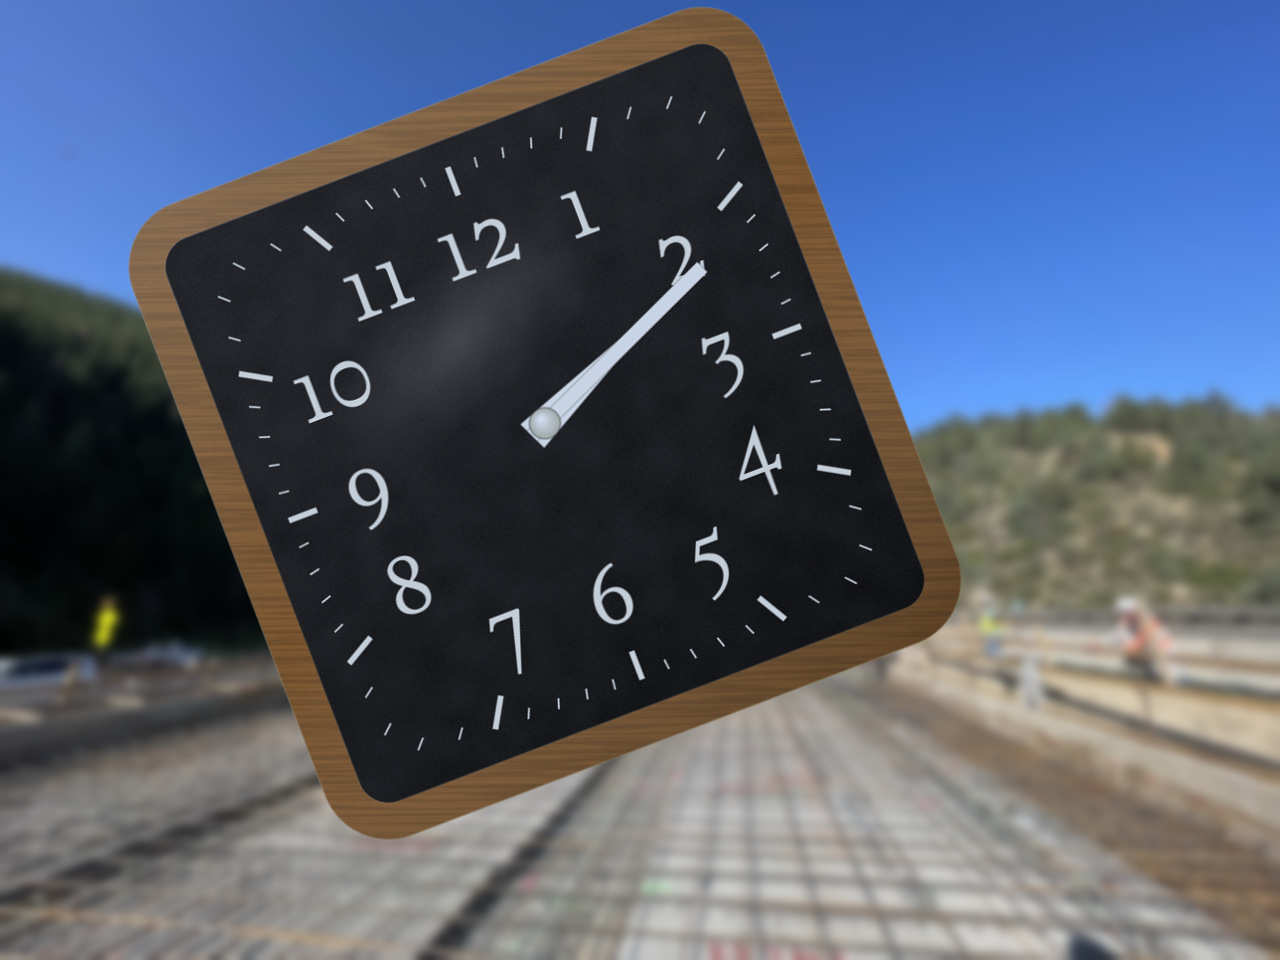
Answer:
2:11
